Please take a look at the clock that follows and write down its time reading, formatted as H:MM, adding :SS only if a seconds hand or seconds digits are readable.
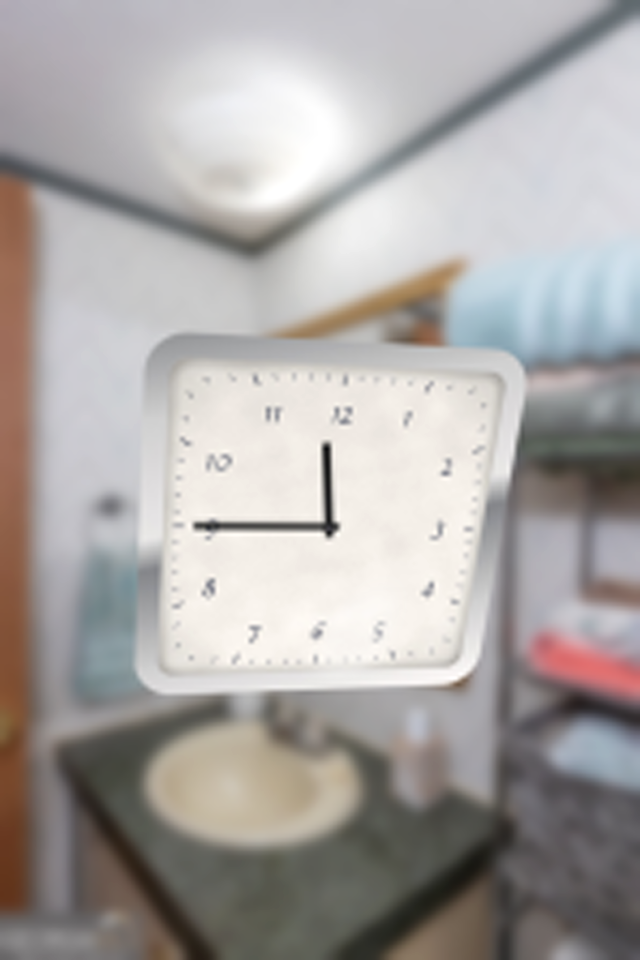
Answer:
11:45
